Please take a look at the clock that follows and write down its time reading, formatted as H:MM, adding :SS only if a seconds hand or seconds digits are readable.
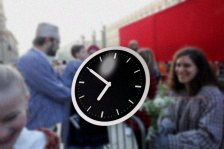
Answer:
6:50
